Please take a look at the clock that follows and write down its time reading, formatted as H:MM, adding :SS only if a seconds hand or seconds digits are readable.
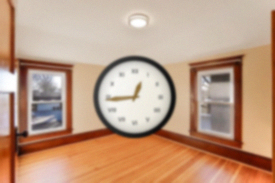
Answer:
12:44
